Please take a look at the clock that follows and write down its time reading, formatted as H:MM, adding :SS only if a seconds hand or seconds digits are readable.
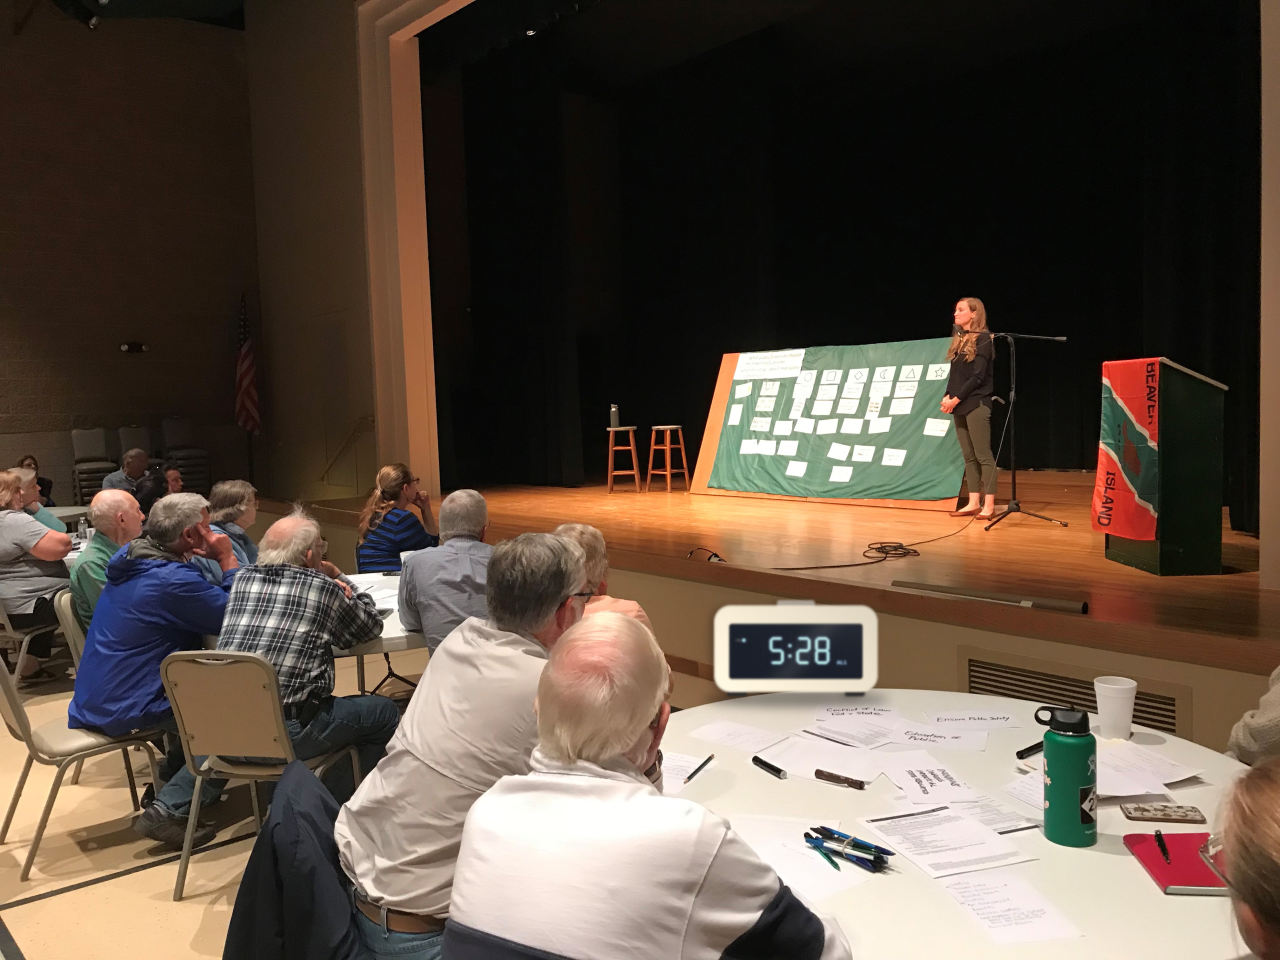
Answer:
5:28
